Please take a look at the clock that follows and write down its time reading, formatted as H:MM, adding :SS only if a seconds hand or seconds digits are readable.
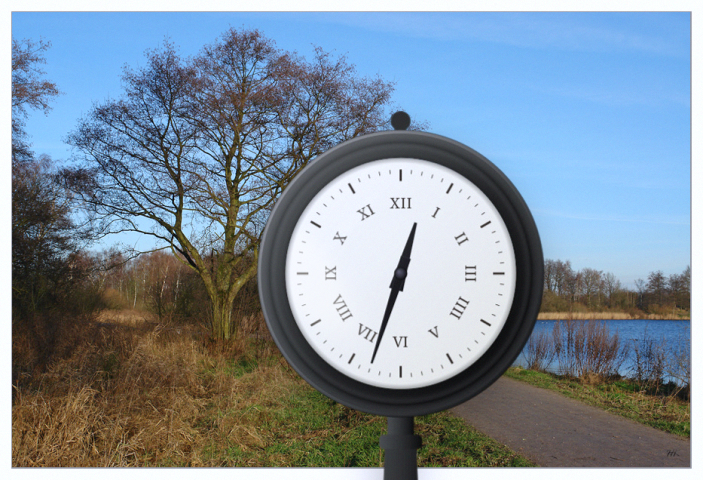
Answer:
12:33
